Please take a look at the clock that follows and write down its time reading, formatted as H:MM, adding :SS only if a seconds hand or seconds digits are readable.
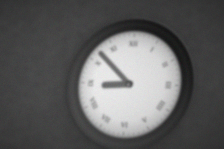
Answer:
8:52
